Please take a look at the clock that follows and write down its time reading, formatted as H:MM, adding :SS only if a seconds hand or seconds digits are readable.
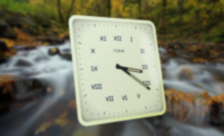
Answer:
3:21
